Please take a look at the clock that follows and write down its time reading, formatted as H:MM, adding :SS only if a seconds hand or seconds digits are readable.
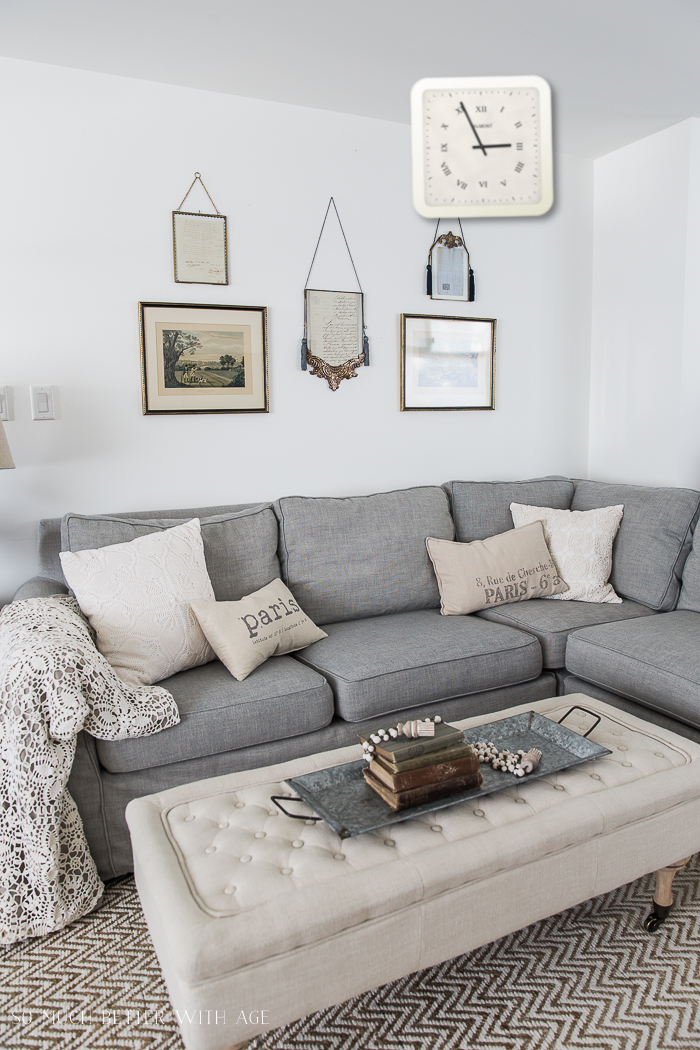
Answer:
2:56
